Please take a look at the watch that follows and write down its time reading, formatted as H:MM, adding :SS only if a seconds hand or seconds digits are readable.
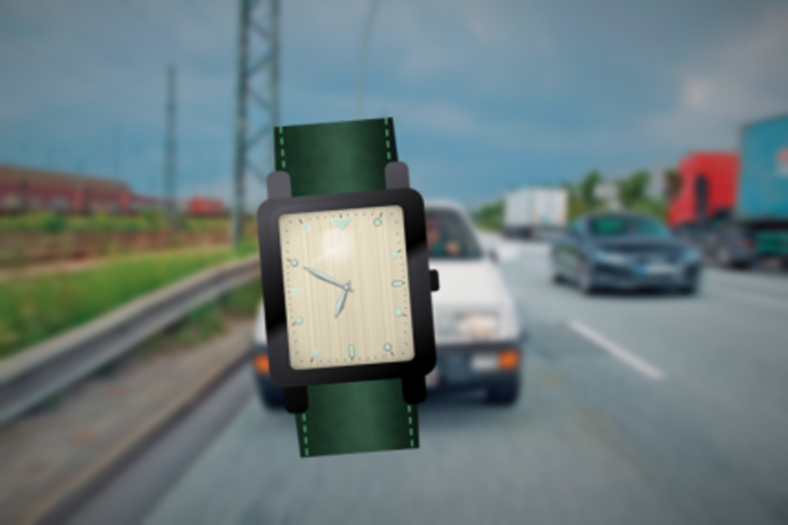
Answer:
6:50
